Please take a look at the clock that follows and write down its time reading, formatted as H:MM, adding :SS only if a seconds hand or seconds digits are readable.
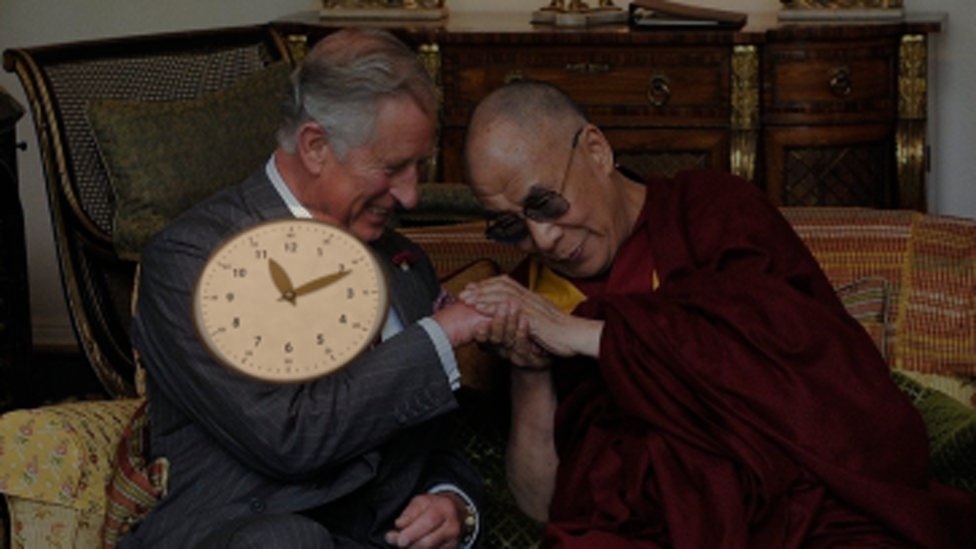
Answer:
11:11
